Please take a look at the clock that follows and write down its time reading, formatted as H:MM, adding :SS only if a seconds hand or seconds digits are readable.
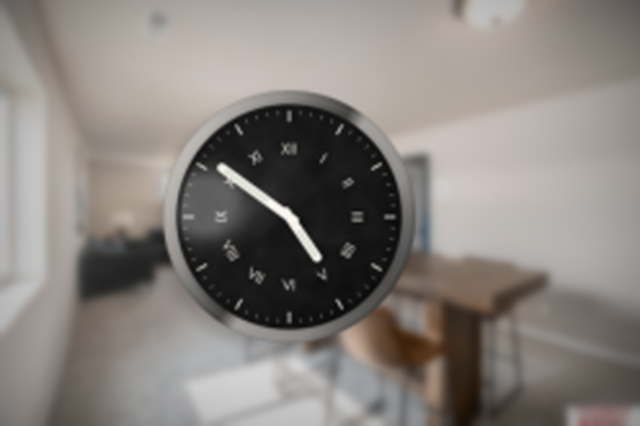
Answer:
4:51
